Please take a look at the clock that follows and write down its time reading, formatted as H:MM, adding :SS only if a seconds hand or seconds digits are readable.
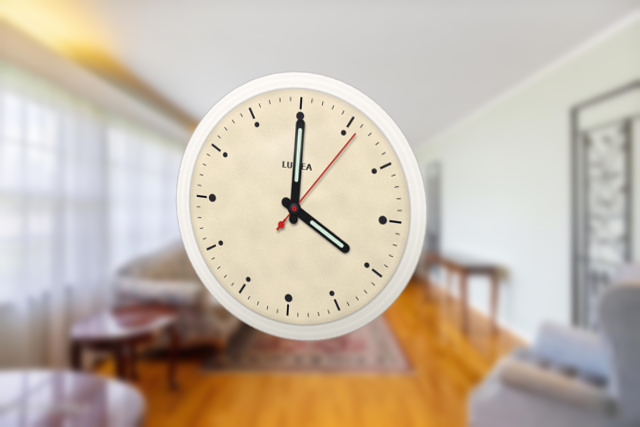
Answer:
4:00:06
